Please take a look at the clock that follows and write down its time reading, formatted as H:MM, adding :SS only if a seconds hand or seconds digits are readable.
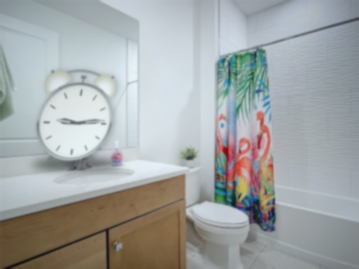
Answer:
9:14
